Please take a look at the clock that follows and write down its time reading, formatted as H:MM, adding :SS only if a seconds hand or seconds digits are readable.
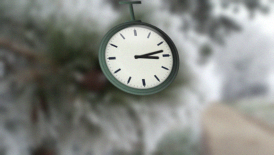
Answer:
3:13
